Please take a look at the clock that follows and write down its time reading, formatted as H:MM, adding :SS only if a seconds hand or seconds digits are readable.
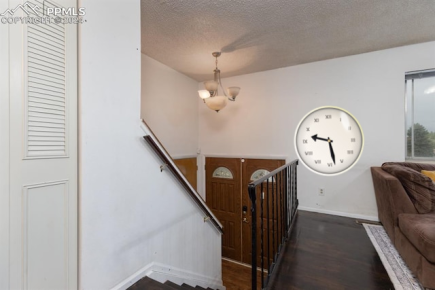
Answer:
9:28
